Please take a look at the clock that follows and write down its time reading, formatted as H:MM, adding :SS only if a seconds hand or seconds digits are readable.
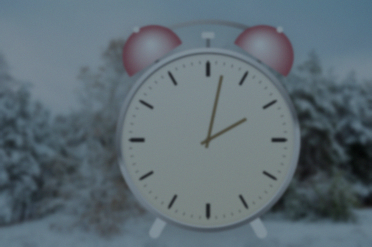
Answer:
2:02
